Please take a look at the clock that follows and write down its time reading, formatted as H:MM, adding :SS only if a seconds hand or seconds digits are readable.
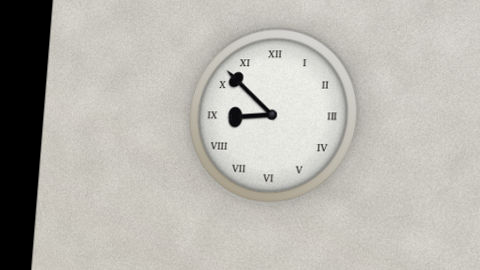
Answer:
8:52
